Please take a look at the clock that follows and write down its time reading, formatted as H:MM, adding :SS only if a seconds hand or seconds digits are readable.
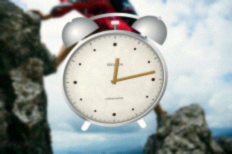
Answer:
12:13
